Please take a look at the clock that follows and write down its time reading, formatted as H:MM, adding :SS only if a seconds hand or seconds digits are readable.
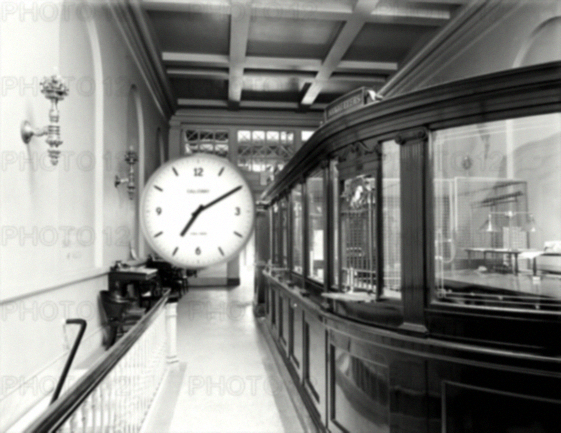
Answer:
7:10
